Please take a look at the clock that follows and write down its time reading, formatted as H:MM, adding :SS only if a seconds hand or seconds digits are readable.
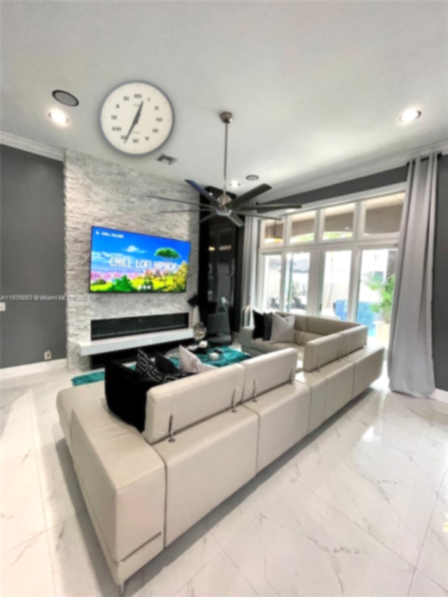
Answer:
12:34
